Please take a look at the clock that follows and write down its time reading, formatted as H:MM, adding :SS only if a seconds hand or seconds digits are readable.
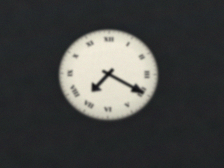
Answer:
7:20
